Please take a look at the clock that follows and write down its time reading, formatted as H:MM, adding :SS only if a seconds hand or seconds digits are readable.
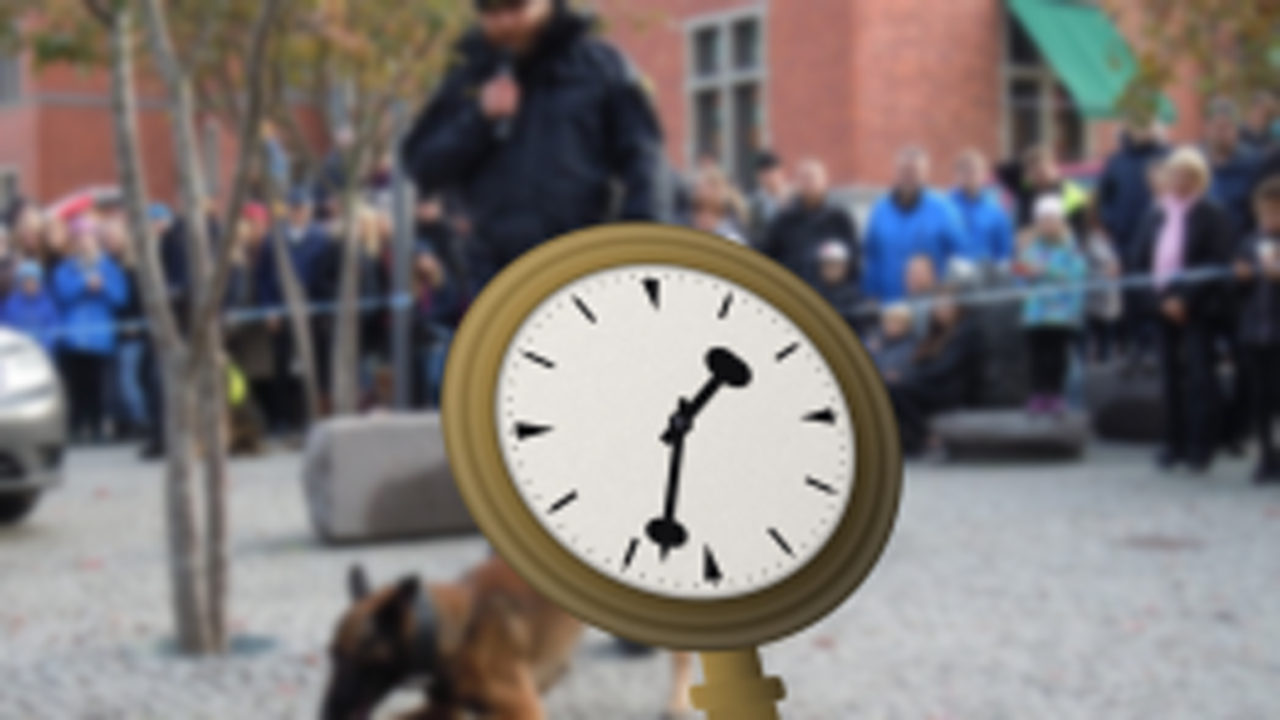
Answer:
1:33
